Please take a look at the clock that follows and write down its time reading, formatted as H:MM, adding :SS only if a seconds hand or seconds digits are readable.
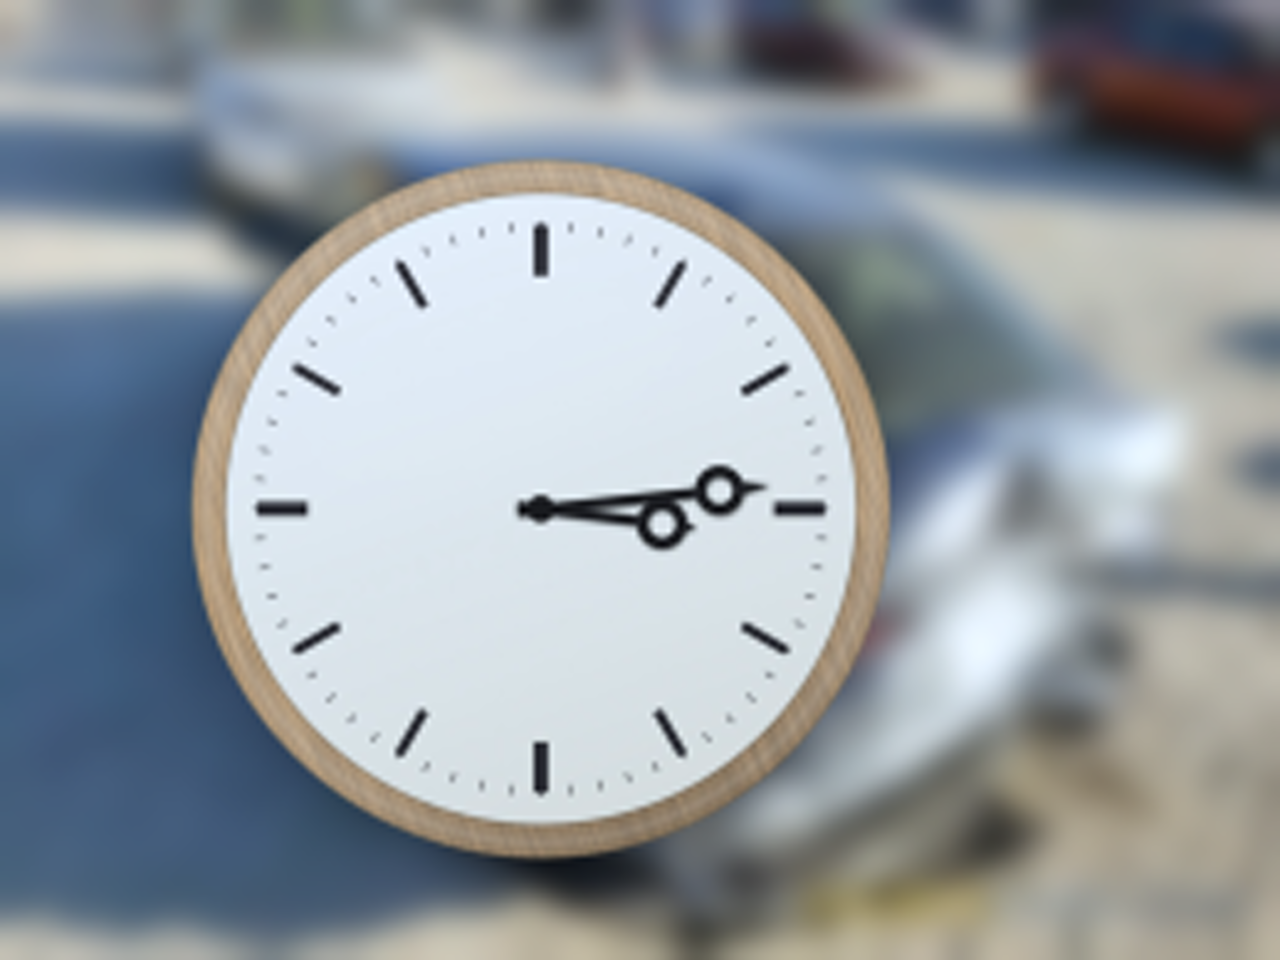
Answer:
3:14
